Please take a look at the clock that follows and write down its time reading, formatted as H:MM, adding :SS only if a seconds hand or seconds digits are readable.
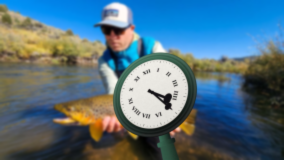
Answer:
4:25
